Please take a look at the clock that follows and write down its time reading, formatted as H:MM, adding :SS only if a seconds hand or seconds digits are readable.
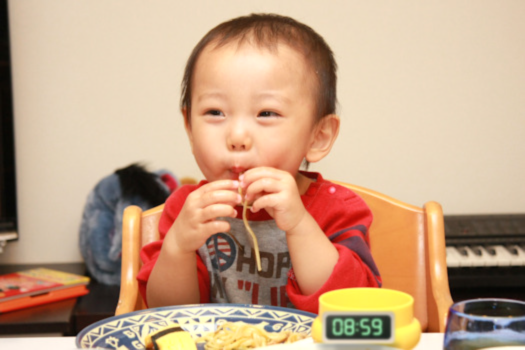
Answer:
8:59
